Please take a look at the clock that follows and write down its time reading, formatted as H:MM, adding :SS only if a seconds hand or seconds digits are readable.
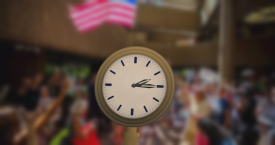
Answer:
2:15
